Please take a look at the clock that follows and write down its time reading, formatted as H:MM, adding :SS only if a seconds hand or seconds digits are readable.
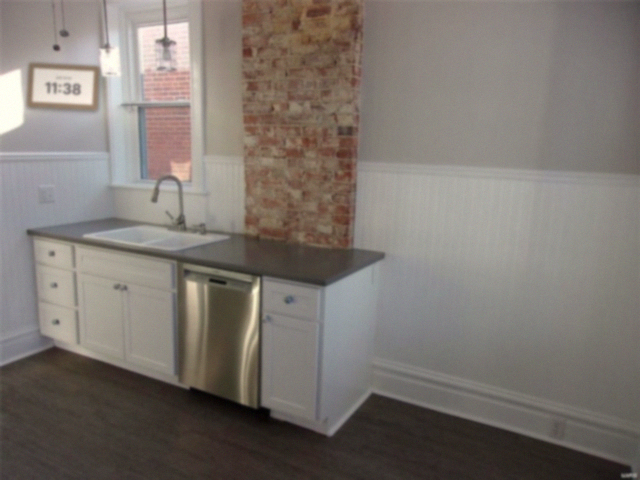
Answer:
11:38
